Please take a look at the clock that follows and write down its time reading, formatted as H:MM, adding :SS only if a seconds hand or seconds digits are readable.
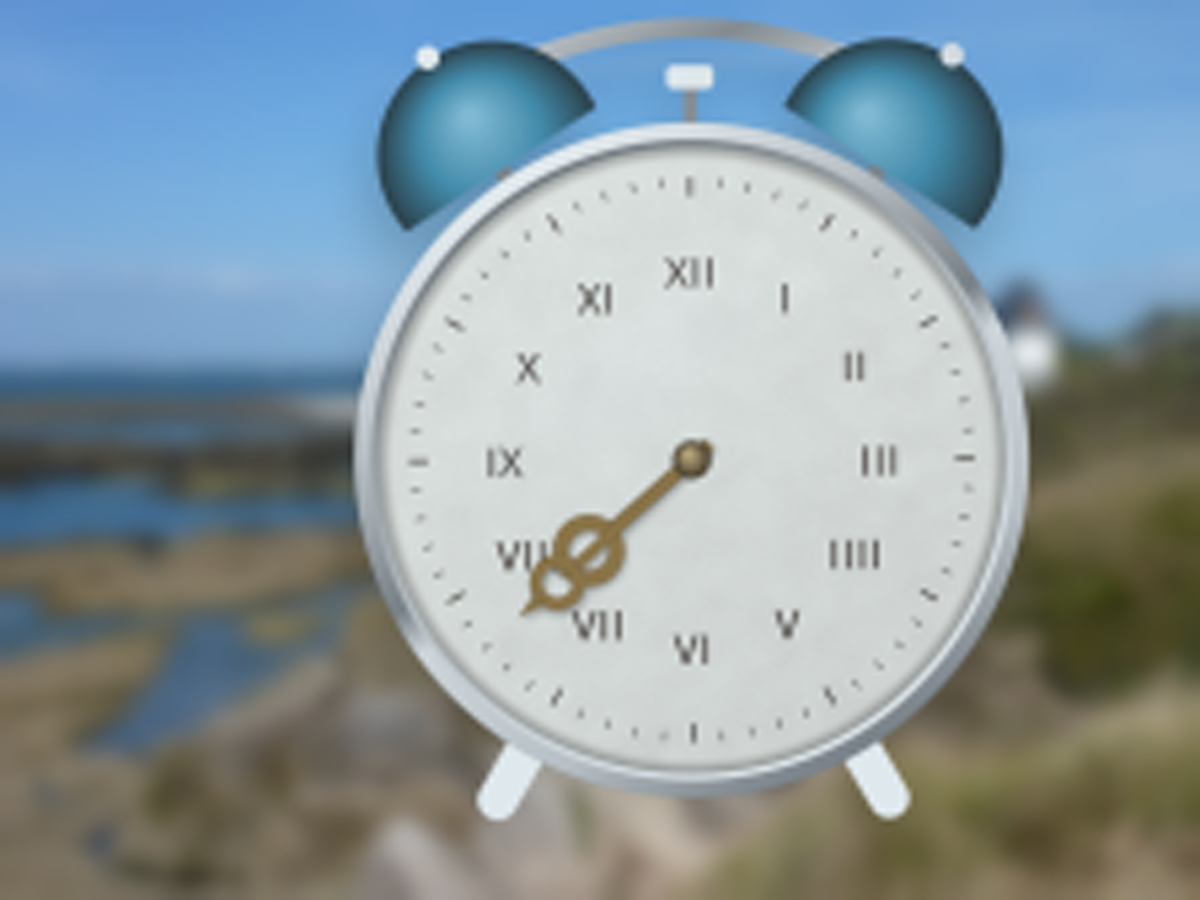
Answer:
7:38
